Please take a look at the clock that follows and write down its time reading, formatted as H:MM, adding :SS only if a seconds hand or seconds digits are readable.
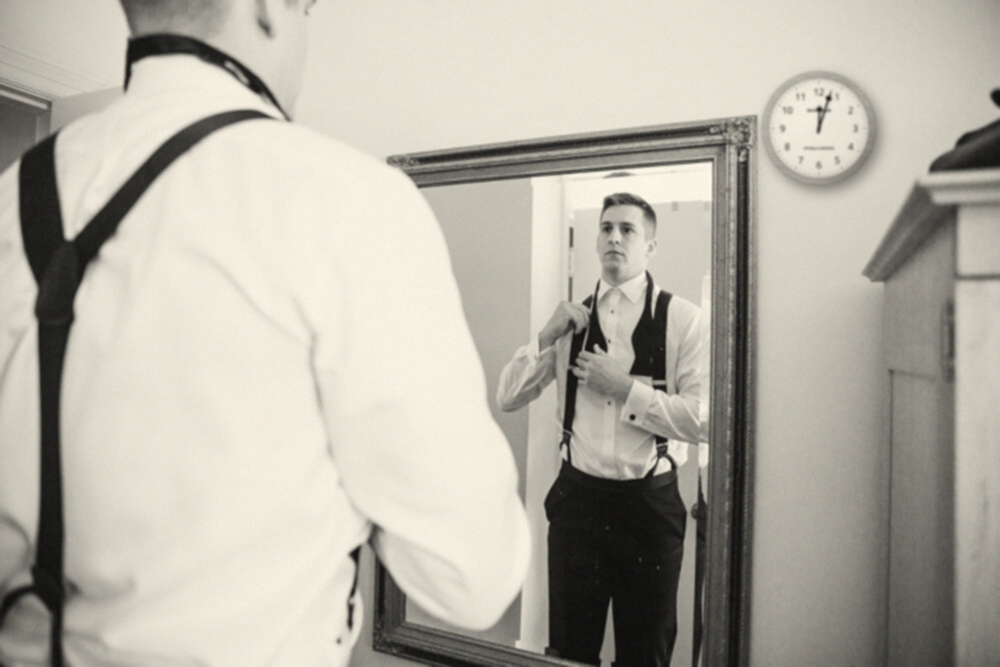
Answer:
12:03
